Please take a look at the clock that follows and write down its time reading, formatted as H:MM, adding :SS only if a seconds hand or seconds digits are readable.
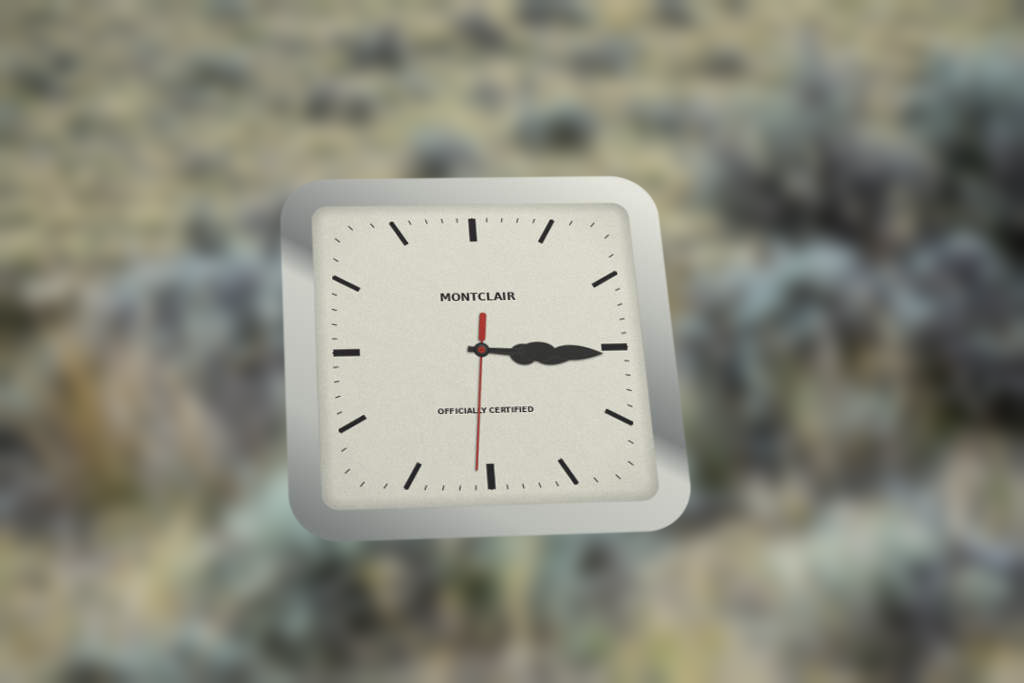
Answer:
3:15:31
